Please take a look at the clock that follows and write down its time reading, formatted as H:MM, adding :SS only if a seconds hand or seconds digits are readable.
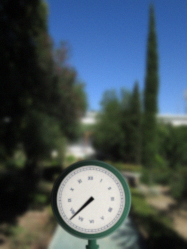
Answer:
7:38
